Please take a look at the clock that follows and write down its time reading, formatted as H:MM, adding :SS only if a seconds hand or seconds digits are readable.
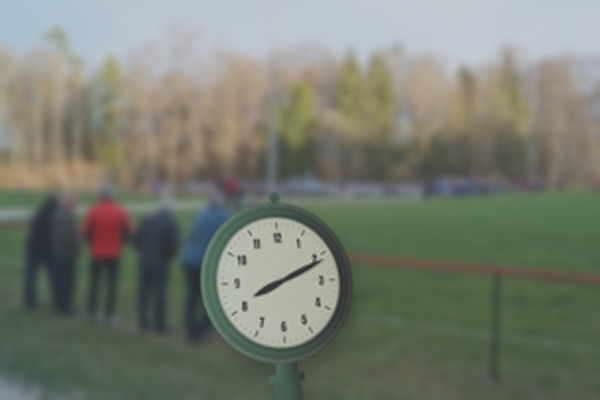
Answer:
8:11
